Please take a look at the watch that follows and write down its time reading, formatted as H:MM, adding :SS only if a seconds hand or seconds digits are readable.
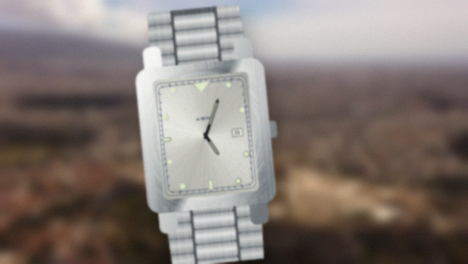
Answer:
5:04
